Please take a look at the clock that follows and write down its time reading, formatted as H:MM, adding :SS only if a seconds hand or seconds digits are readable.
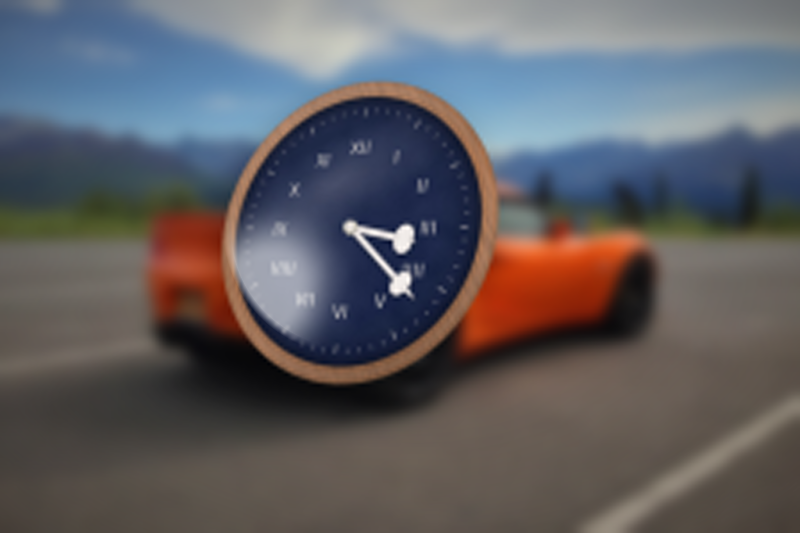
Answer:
3:22
